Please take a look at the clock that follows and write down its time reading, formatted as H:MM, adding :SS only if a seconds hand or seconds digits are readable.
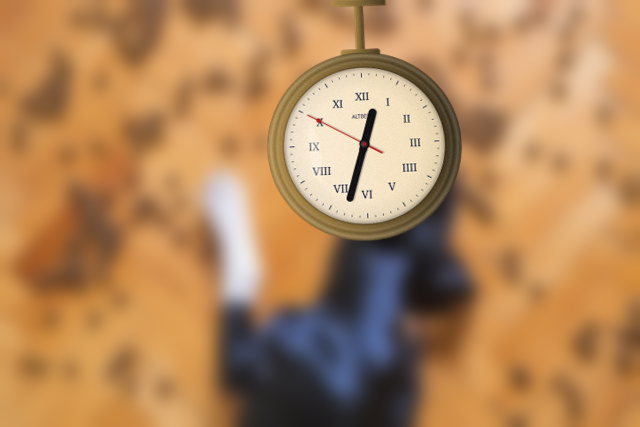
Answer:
12:32:50
